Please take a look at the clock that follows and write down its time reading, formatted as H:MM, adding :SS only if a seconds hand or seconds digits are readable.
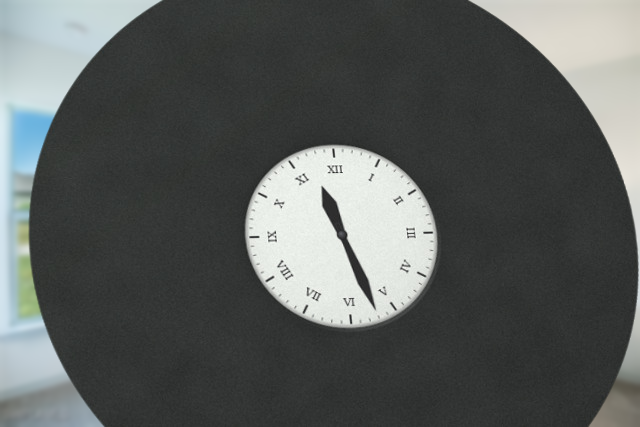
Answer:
11:27
